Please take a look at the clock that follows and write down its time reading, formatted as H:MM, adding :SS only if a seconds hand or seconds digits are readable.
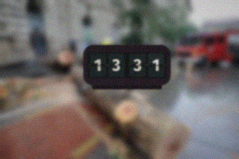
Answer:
13:31
